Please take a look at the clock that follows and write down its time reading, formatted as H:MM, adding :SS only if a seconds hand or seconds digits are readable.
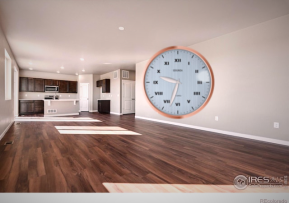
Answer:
9:33
